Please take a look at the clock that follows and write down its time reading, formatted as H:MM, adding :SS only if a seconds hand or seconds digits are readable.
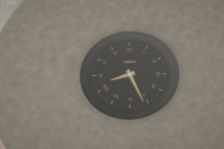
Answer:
8:26
